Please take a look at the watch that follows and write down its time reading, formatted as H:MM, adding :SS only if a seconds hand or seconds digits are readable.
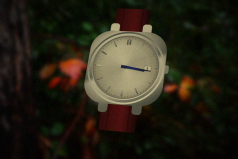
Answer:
3:16
